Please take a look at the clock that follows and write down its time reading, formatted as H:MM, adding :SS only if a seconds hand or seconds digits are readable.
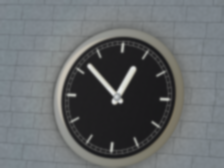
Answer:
12:52
